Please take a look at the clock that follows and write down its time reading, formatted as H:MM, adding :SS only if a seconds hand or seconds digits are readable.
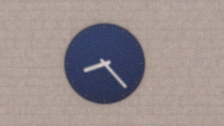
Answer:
8:23
